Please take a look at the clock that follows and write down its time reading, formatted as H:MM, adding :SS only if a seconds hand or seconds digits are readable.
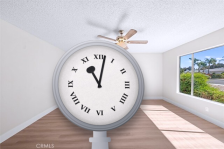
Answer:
11:02
